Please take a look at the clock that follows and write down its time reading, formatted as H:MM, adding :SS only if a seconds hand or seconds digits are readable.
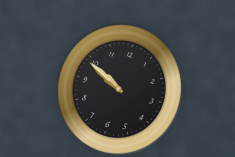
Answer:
9:49
